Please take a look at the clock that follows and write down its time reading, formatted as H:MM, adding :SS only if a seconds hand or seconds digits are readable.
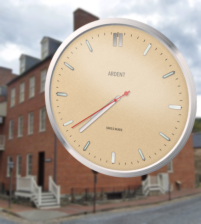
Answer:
7:37:39
